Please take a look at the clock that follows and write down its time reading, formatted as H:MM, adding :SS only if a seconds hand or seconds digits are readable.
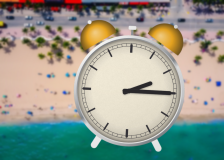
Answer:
2:15
